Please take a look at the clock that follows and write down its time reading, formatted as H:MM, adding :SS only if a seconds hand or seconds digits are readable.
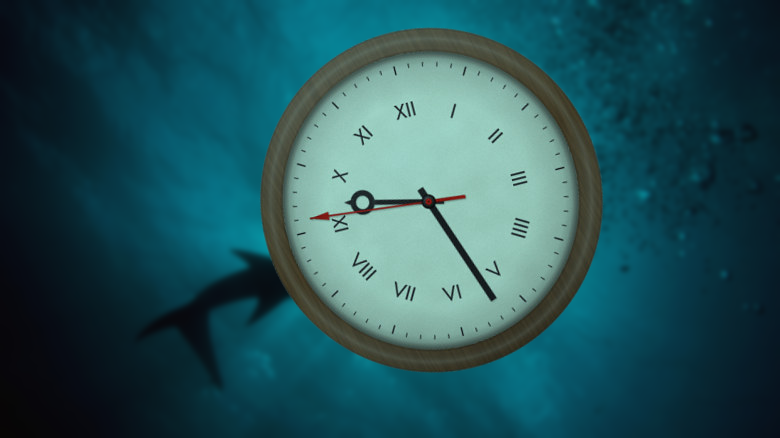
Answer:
9:26:46
